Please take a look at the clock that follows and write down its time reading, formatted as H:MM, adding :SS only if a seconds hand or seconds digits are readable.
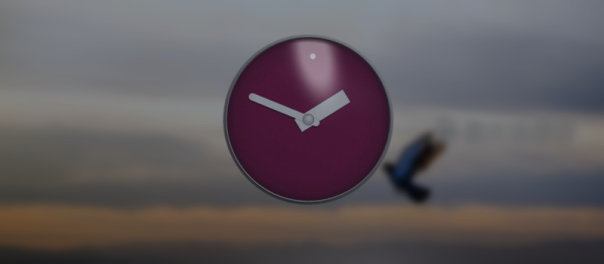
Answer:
1:48
